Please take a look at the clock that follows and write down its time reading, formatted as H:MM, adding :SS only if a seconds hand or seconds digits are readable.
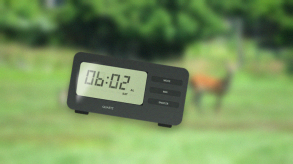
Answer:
6:02
